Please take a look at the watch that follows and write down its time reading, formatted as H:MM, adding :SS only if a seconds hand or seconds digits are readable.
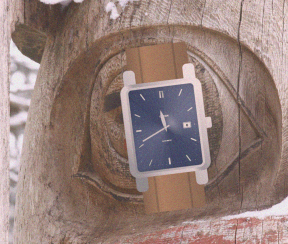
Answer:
11:41
